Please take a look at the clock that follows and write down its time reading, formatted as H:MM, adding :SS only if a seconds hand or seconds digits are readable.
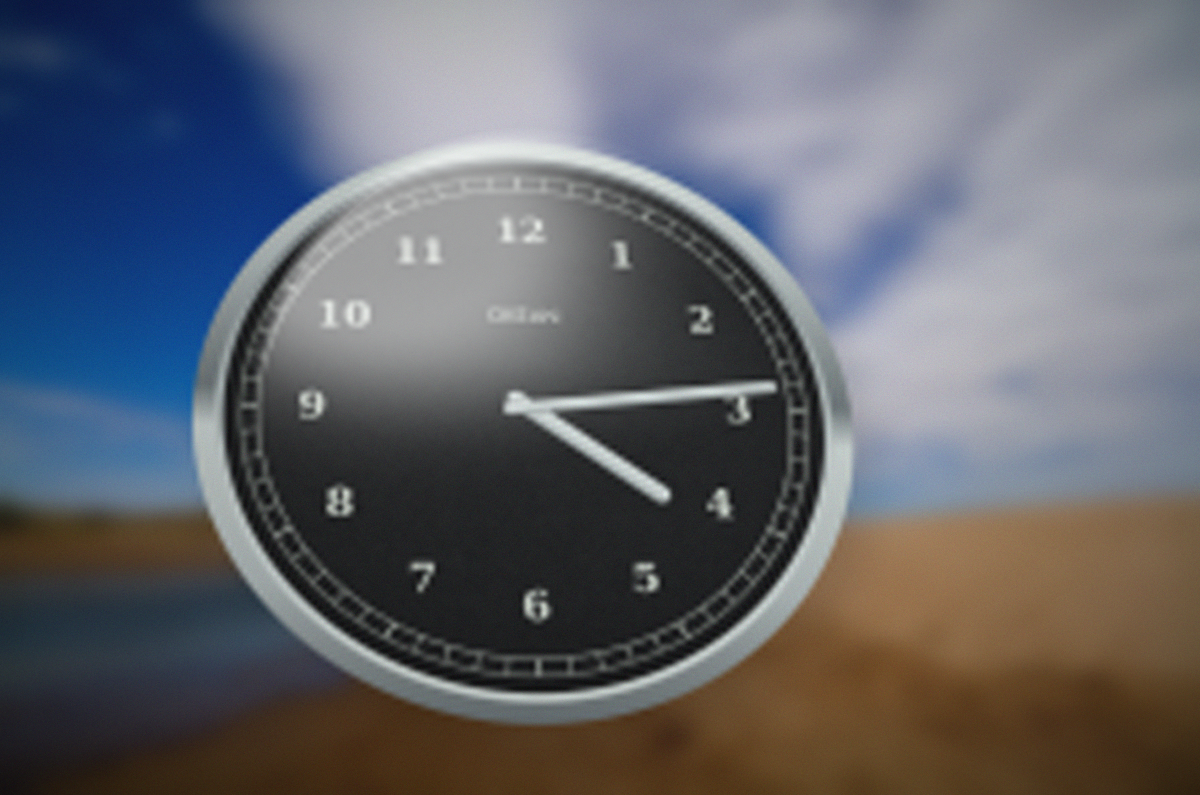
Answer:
4:14
